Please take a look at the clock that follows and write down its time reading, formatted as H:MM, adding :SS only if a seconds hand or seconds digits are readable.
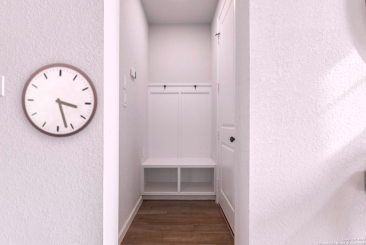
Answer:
3:27
